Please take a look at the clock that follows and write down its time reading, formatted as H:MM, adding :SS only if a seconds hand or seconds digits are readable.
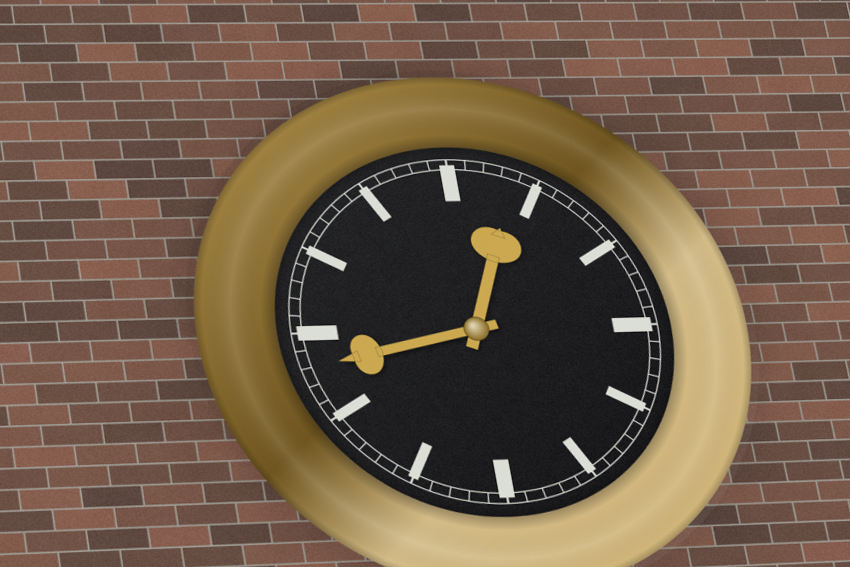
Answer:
12:43
